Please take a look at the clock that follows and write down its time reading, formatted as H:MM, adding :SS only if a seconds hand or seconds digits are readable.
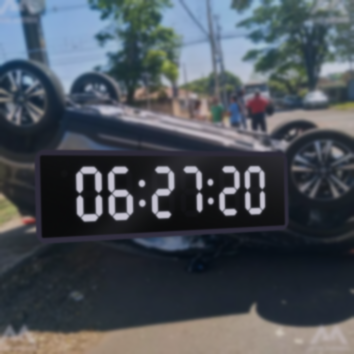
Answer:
6:27:20
